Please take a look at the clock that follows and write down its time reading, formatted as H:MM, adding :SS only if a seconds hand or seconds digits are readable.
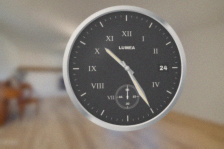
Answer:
10:25
